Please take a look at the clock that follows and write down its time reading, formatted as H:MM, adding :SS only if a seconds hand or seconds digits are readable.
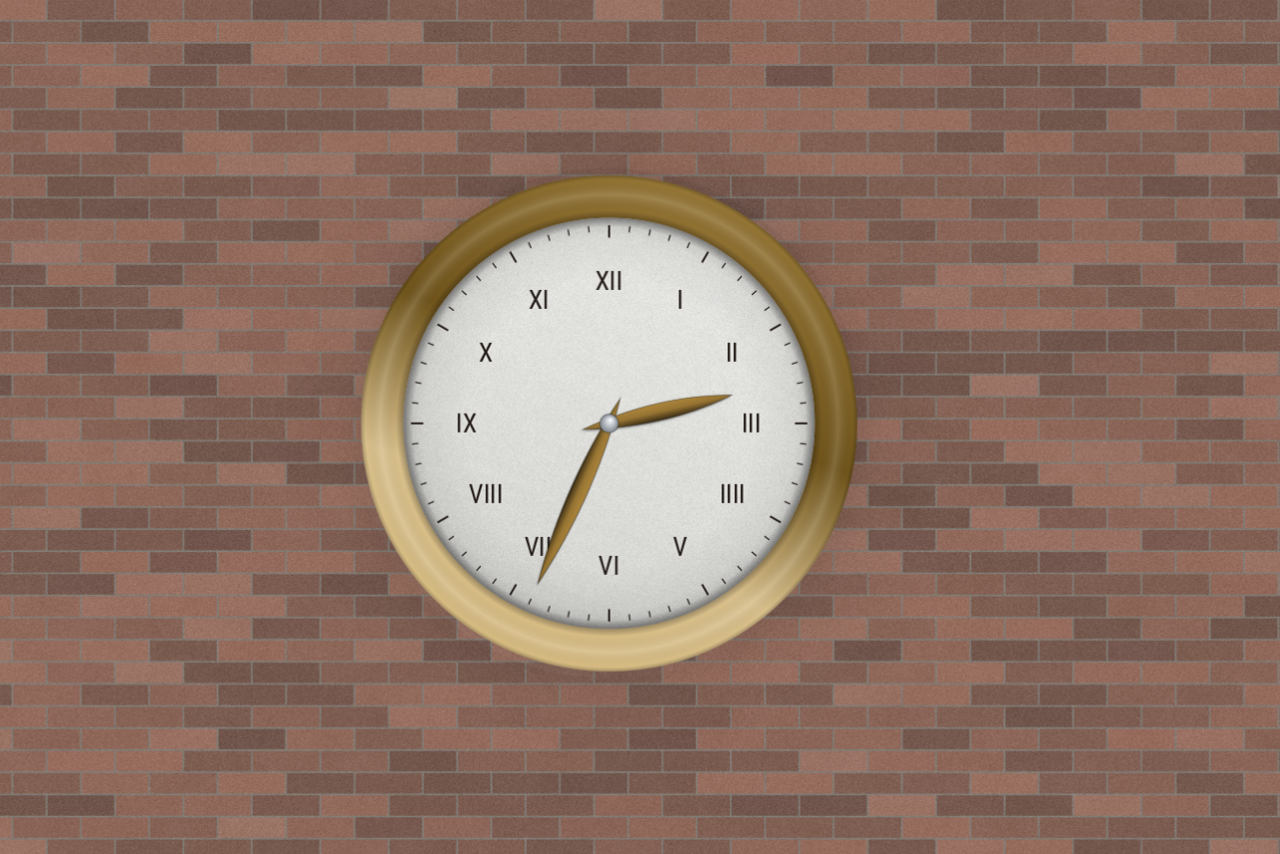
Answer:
2:34
